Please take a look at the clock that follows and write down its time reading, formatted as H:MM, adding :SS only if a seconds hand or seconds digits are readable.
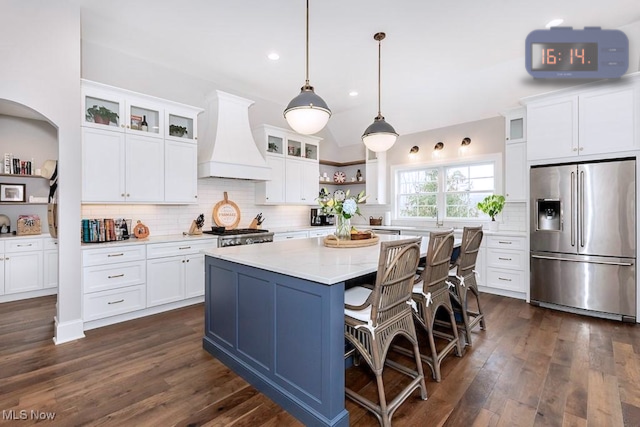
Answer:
16:14
